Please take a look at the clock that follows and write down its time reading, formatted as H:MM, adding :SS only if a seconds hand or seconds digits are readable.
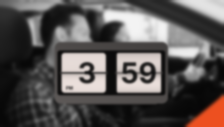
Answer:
3:59
